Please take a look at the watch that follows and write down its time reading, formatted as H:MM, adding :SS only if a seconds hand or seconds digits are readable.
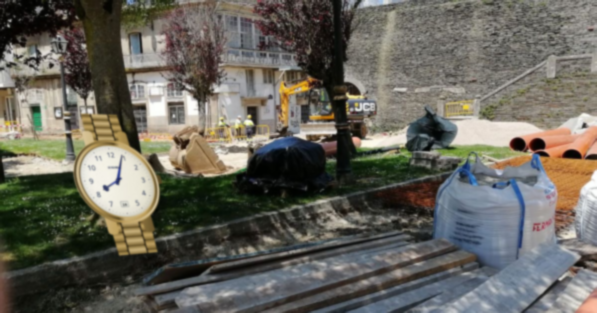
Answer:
8:04
